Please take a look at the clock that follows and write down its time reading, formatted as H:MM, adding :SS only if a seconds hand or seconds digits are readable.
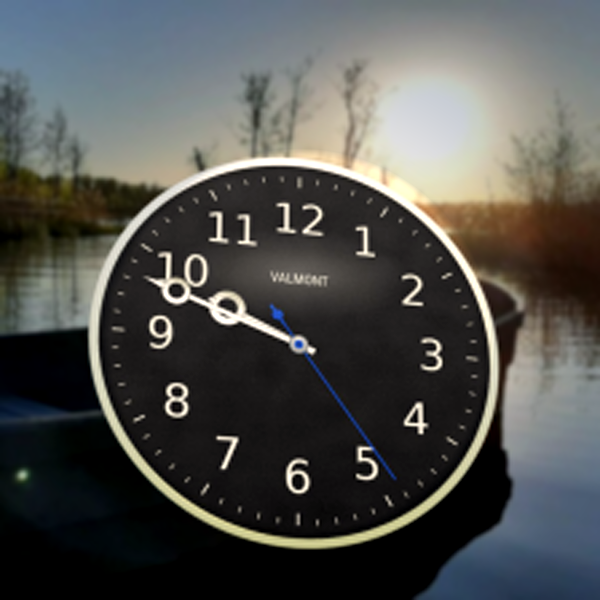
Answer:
9:48:24
